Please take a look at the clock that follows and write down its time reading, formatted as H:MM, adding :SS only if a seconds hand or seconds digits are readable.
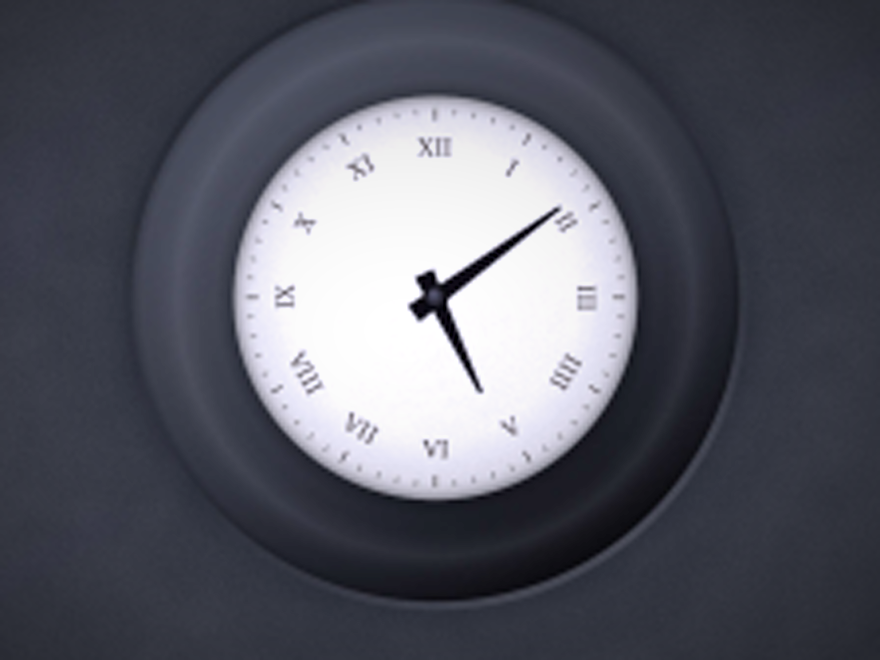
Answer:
5:09
